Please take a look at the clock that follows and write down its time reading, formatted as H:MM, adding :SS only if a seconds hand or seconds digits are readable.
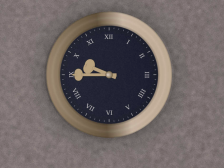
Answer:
9:45
